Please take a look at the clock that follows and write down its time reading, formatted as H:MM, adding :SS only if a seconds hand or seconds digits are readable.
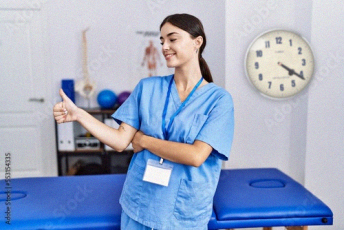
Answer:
4:21
